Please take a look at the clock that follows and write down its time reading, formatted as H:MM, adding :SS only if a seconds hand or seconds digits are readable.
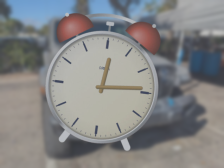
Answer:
12:14
